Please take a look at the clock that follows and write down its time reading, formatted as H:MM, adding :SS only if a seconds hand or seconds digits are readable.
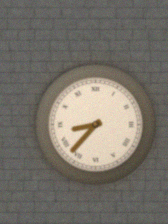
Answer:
8:37
